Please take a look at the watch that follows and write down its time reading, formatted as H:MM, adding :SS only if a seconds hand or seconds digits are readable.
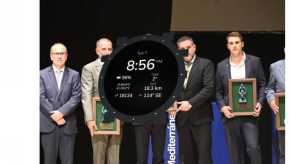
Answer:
8:56
